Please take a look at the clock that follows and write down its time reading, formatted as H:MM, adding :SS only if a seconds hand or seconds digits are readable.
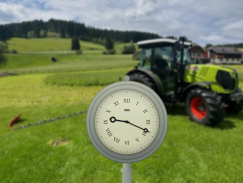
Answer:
9:19
